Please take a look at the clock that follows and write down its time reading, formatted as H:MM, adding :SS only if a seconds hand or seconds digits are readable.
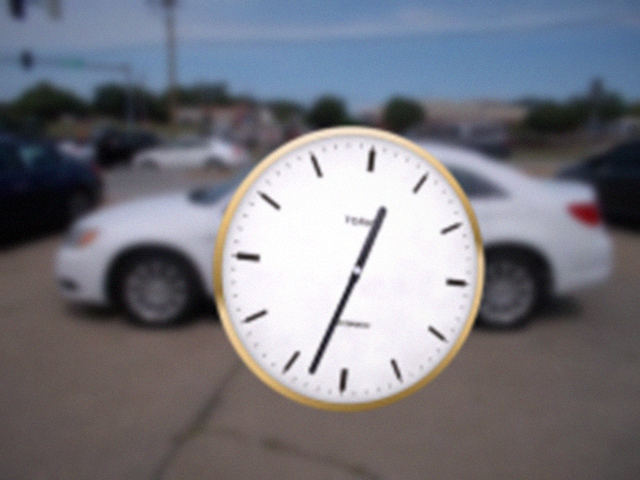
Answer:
12:33
